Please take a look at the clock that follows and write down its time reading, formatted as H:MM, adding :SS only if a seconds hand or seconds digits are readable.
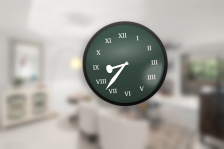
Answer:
8:37
